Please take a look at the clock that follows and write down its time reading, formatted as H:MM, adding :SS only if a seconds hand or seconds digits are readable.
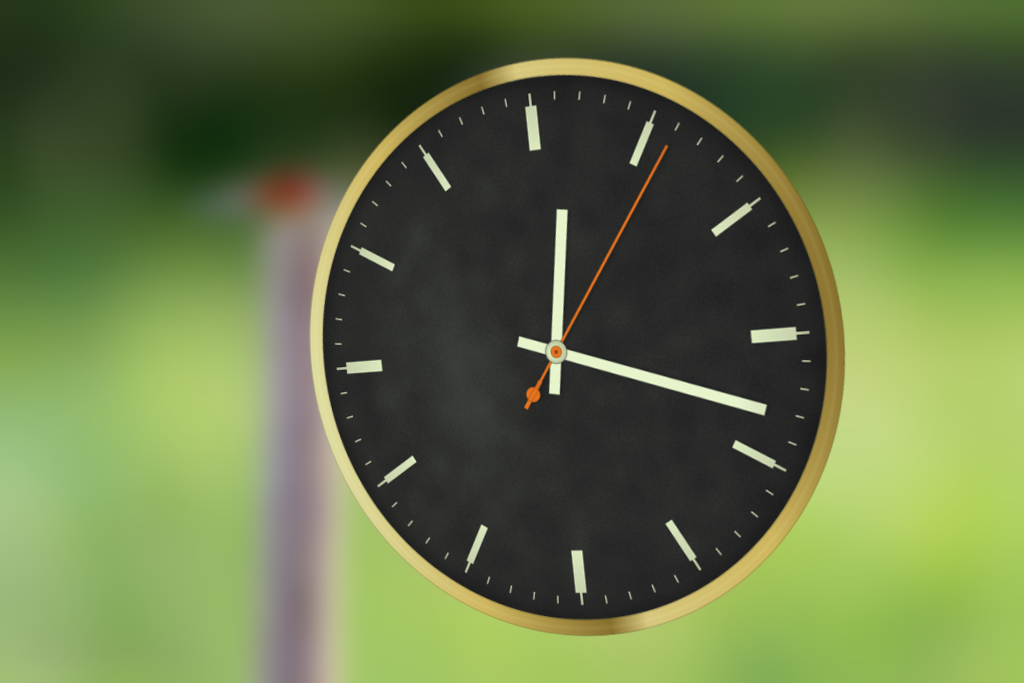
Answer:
12:18:06
